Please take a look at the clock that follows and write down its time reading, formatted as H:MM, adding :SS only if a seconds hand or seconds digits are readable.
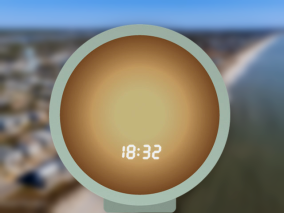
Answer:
18:32
